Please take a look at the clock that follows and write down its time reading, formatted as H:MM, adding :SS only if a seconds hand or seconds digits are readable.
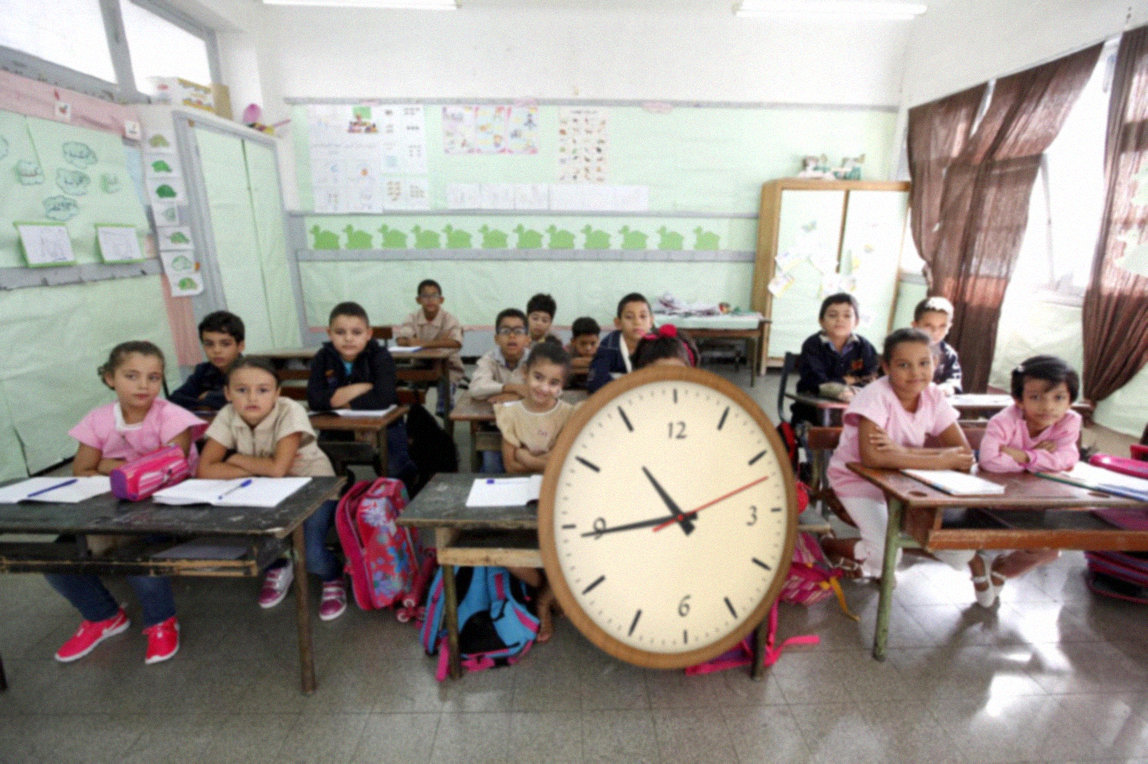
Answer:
10:44:12
